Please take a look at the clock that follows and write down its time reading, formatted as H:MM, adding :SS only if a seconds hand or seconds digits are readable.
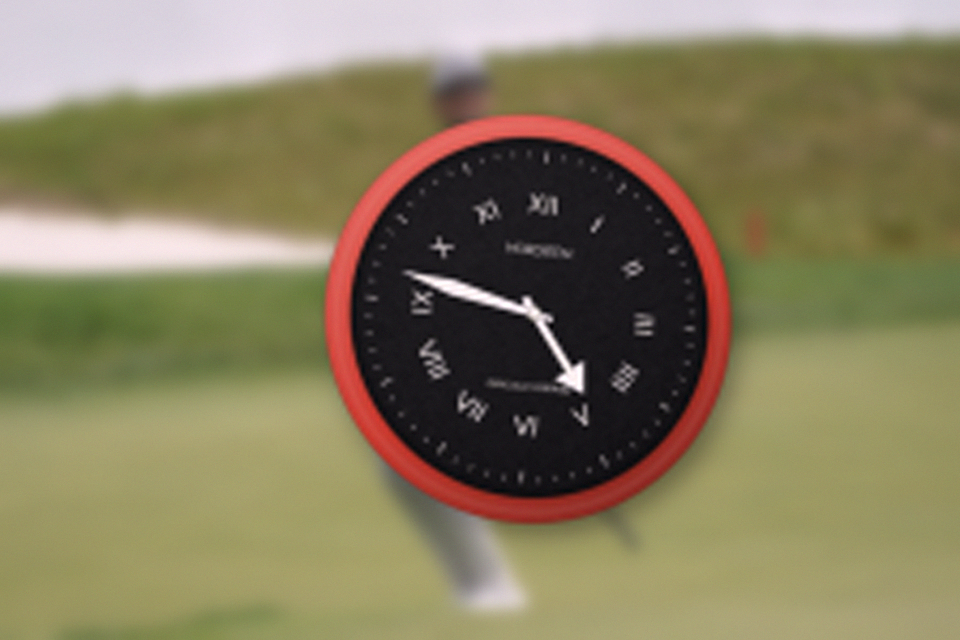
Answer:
4:47
